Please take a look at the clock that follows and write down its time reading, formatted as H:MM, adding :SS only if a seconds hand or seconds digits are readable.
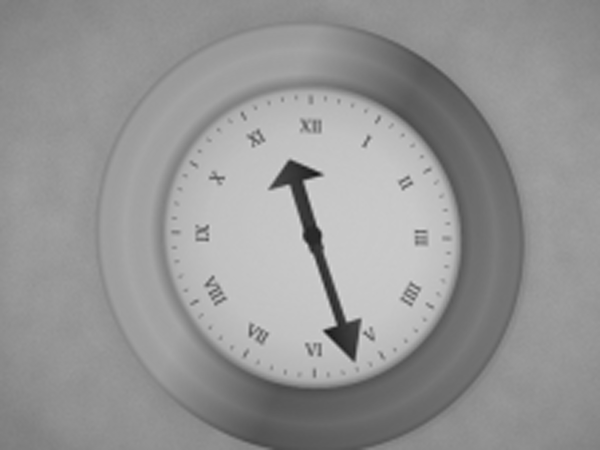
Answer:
11:27
